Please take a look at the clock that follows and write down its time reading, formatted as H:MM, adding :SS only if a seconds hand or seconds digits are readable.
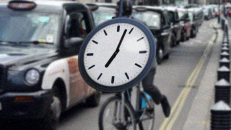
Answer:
7:03
